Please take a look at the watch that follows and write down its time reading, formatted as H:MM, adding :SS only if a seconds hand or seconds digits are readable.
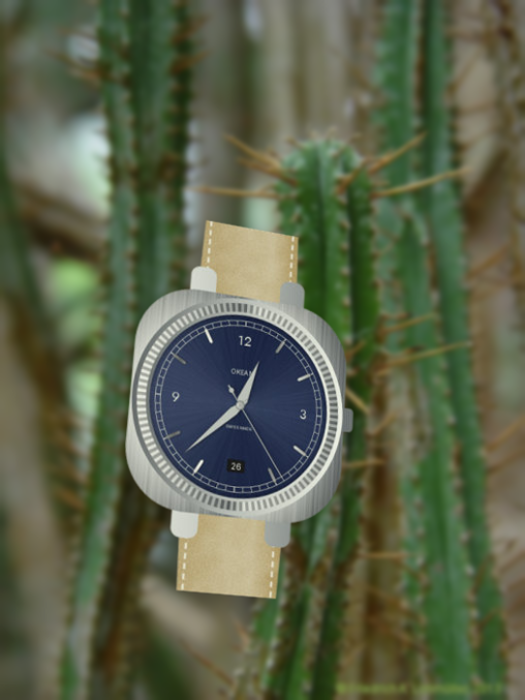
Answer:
12:37:24
